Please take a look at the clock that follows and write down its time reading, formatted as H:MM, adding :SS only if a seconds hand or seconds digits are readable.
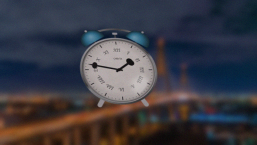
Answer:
1:47
